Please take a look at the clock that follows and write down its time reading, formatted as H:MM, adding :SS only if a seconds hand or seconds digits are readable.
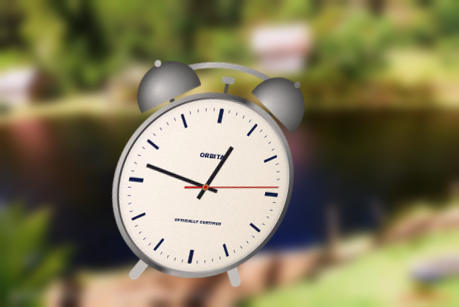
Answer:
12:47:14
